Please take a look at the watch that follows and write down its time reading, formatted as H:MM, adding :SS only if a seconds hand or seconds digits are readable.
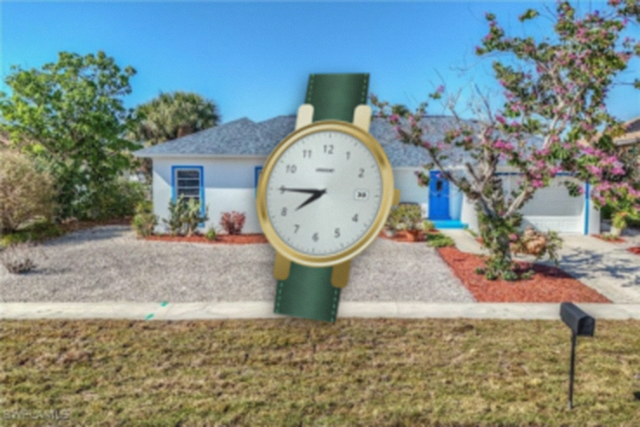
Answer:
7:45
